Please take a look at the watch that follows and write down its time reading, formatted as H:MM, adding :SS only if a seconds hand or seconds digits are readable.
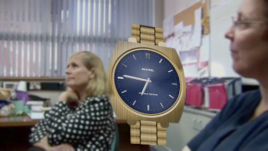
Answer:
6:46
